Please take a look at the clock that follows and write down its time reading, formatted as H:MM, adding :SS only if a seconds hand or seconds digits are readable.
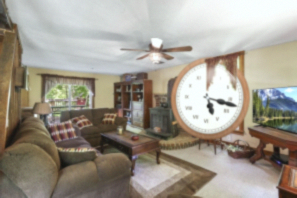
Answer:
5:17
